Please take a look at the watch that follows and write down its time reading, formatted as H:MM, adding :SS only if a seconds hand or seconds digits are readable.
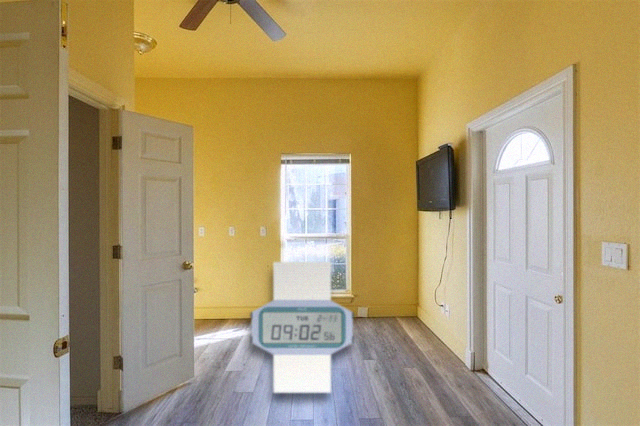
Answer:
9:02
